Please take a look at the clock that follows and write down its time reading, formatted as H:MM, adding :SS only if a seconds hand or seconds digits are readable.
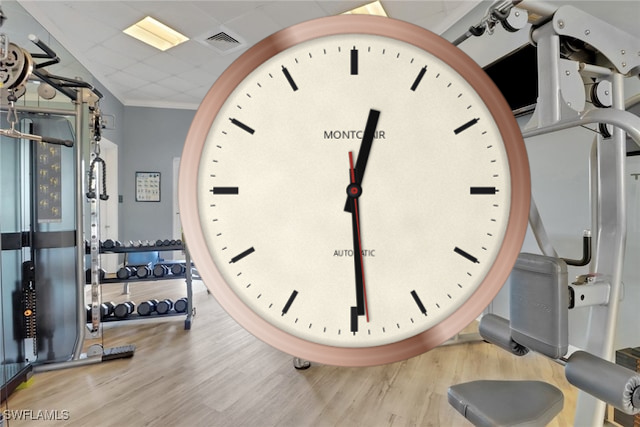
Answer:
12:29:29
